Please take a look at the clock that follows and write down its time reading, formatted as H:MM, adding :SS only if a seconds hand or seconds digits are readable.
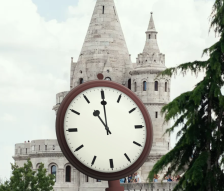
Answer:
11:00
